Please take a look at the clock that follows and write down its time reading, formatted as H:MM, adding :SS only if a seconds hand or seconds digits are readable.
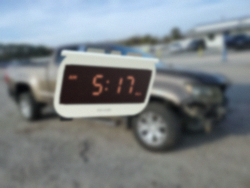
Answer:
5:17
